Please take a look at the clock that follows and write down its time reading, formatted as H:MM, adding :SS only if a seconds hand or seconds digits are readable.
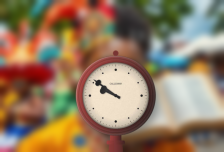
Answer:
9:51
